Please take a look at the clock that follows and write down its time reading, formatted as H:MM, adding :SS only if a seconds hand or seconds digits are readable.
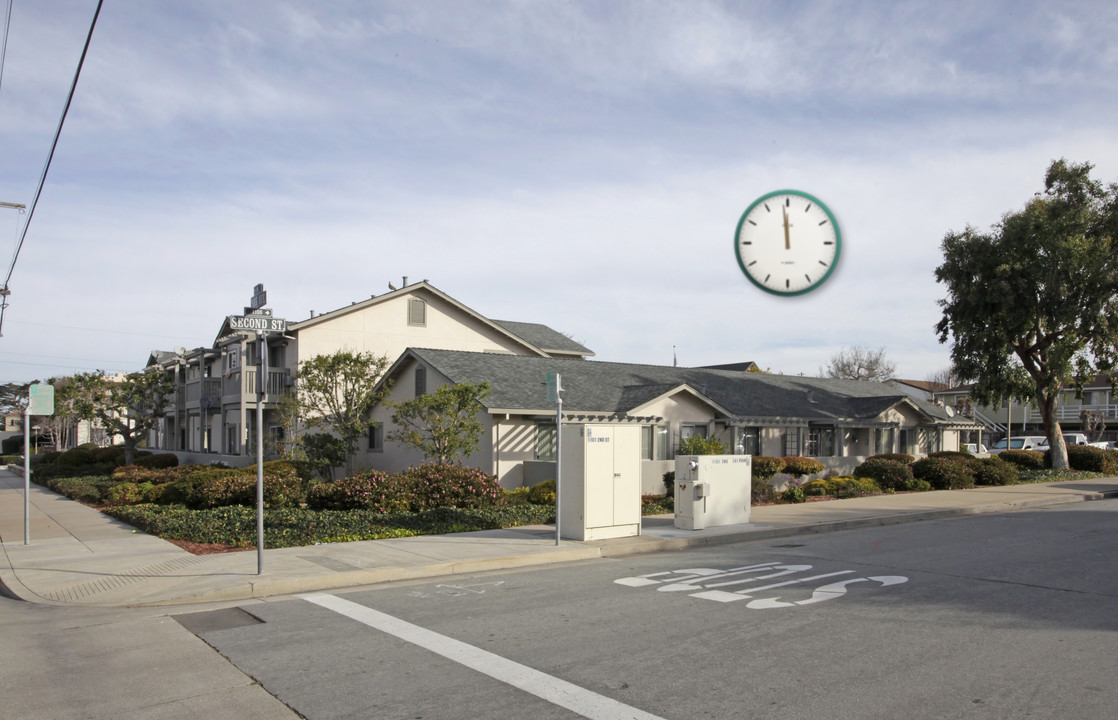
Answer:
11:59
